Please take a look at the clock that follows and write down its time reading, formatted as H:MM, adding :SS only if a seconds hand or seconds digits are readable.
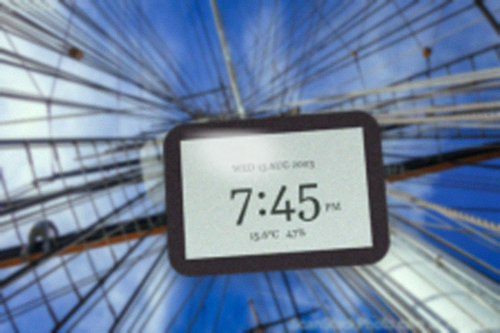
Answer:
7:45
